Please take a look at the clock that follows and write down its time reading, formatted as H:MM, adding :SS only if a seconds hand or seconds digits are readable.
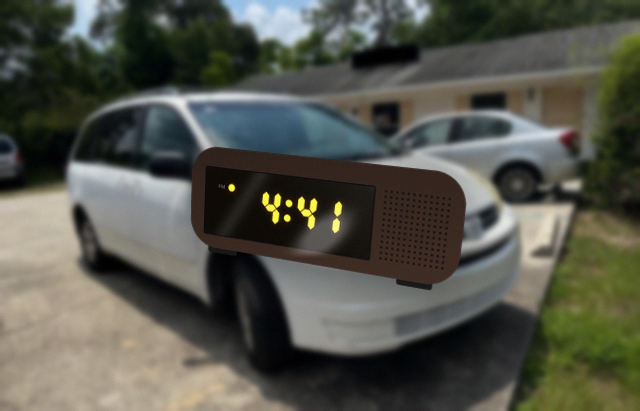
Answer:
4:41
